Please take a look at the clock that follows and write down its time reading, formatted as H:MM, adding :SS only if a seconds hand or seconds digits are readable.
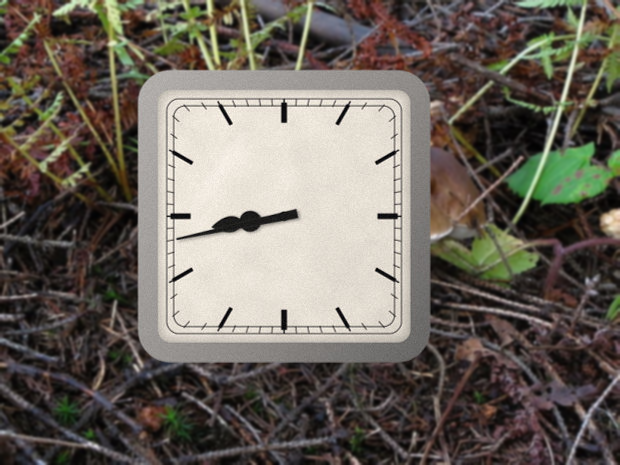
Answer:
8:43
